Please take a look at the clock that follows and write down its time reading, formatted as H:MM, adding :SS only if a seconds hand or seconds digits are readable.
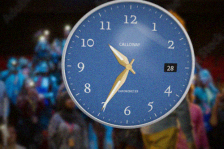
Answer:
10:35
